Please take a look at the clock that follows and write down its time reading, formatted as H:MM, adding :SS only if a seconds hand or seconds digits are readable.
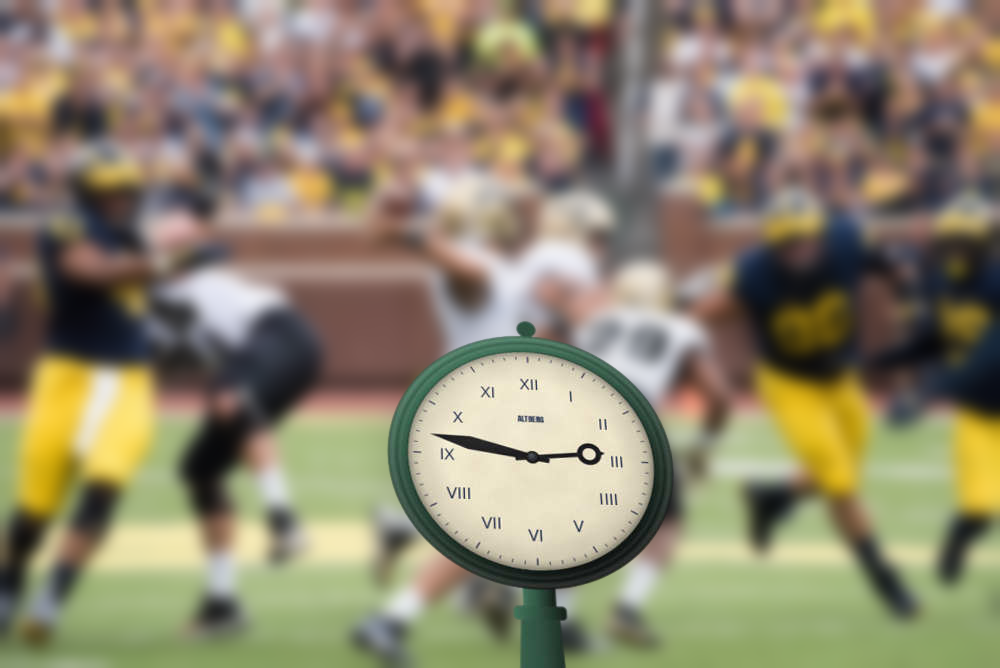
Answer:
2:47
